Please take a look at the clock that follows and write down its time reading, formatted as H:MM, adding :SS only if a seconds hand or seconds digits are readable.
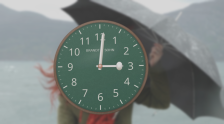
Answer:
3:01
